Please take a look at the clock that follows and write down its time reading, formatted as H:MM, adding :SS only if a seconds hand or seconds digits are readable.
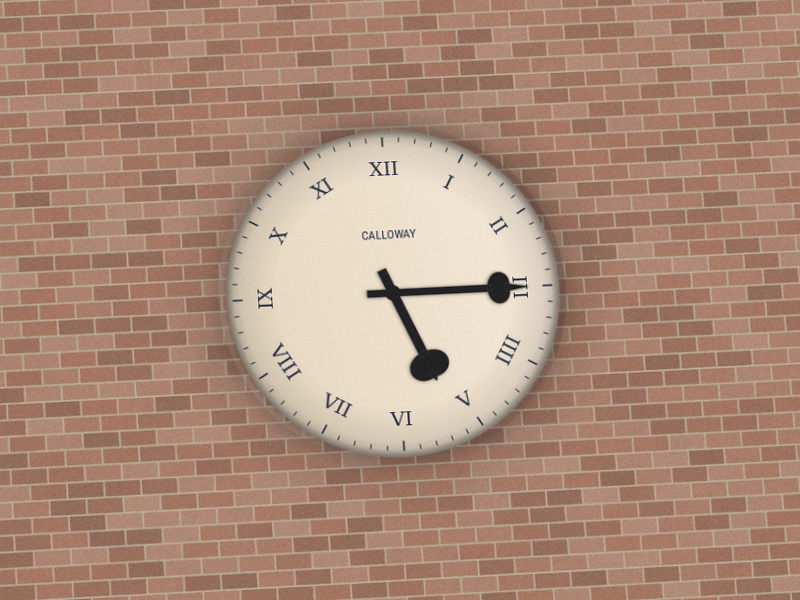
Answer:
5:15
